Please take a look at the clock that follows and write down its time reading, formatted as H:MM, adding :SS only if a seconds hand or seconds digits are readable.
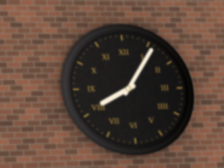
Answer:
8:06
